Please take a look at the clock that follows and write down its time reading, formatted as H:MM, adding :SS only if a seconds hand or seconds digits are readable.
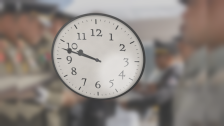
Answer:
9:48
